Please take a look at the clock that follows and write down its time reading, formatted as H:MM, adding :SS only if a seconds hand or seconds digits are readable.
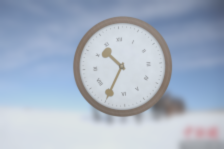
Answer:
10:35
